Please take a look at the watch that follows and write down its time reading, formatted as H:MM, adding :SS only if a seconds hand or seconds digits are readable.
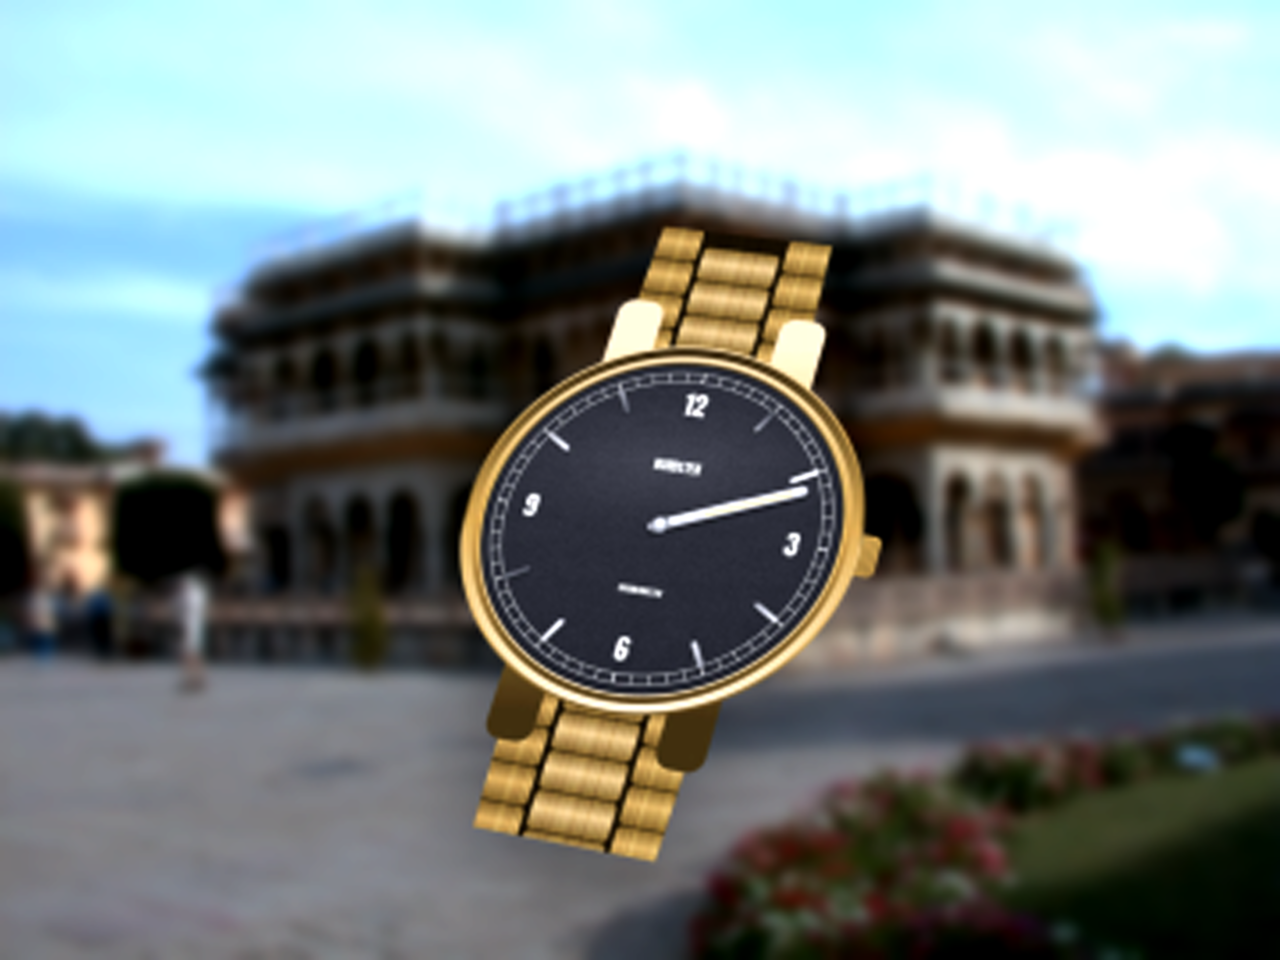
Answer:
2:11
